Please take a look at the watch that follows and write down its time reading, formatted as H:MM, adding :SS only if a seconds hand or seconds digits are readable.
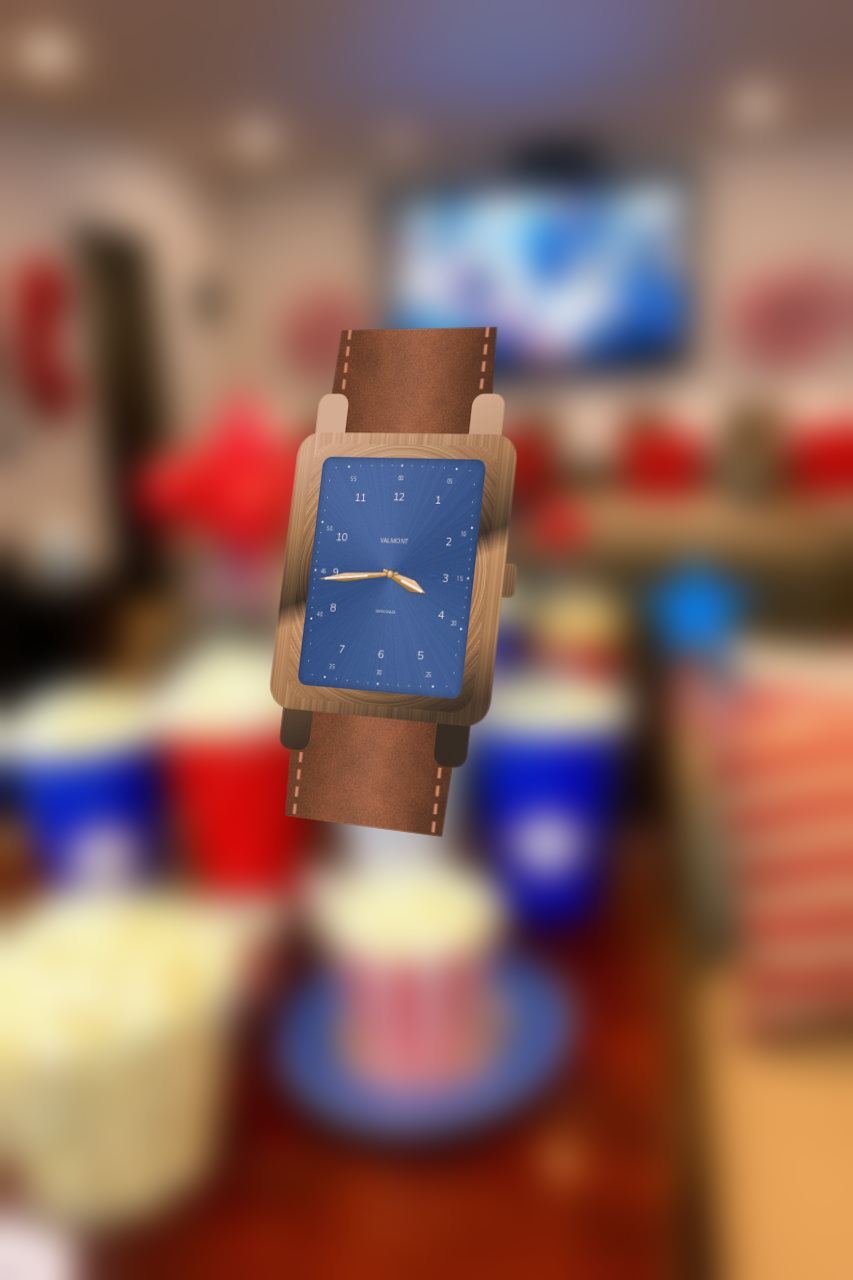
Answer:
3:44
